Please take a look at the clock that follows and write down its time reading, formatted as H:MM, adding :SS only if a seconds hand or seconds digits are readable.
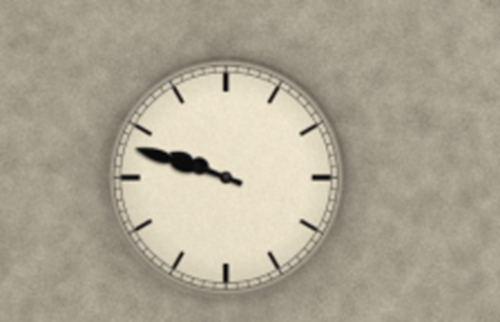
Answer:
9:48
